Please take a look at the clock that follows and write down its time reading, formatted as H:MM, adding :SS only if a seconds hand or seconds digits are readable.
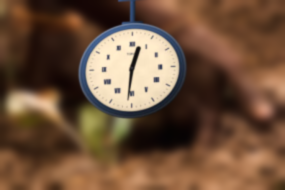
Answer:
12:31
